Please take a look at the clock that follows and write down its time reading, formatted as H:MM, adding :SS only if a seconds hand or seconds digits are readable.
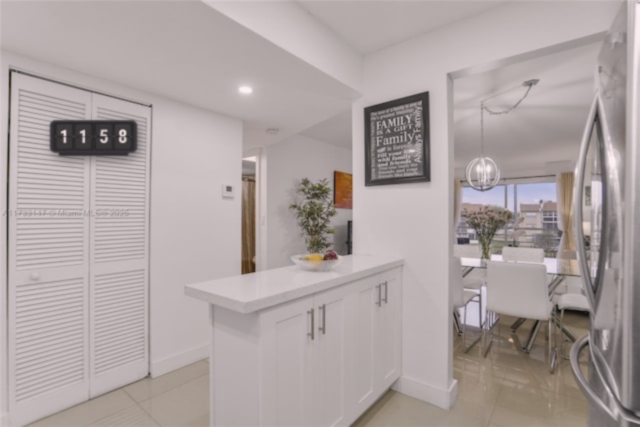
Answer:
11:58
